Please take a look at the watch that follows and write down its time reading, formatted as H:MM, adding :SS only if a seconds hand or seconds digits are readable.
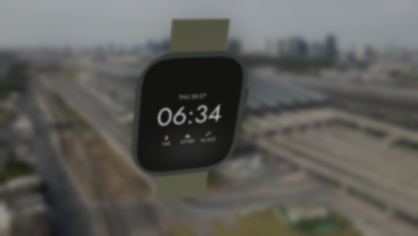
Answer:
6:34
